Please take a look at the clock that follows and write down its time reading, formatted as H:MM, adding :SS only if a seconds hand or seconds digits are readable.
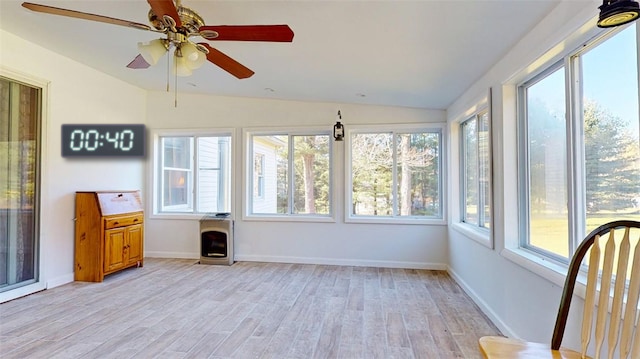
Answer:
0:40
